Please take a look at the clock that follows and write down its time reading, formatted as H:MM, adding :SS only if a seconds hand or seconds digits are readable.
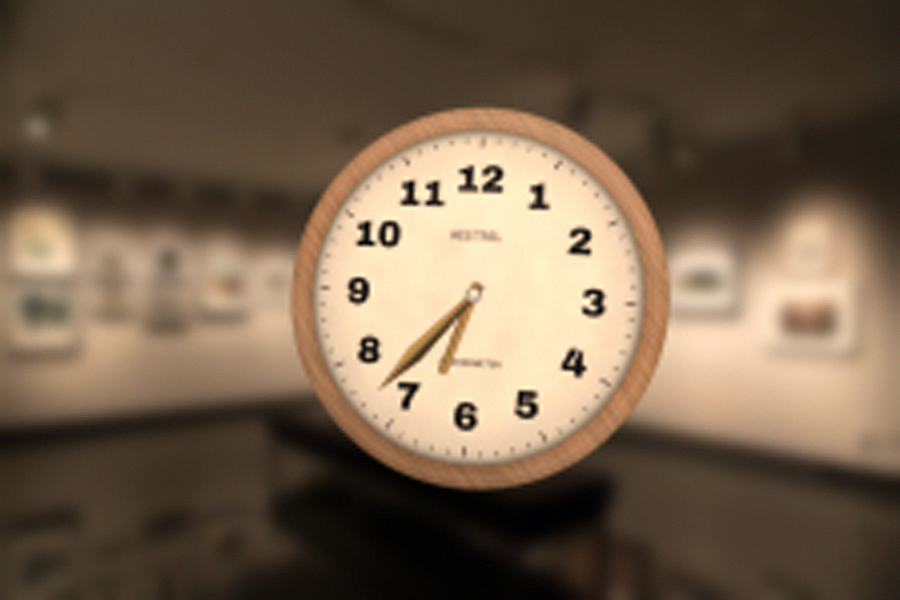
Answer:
6:37
